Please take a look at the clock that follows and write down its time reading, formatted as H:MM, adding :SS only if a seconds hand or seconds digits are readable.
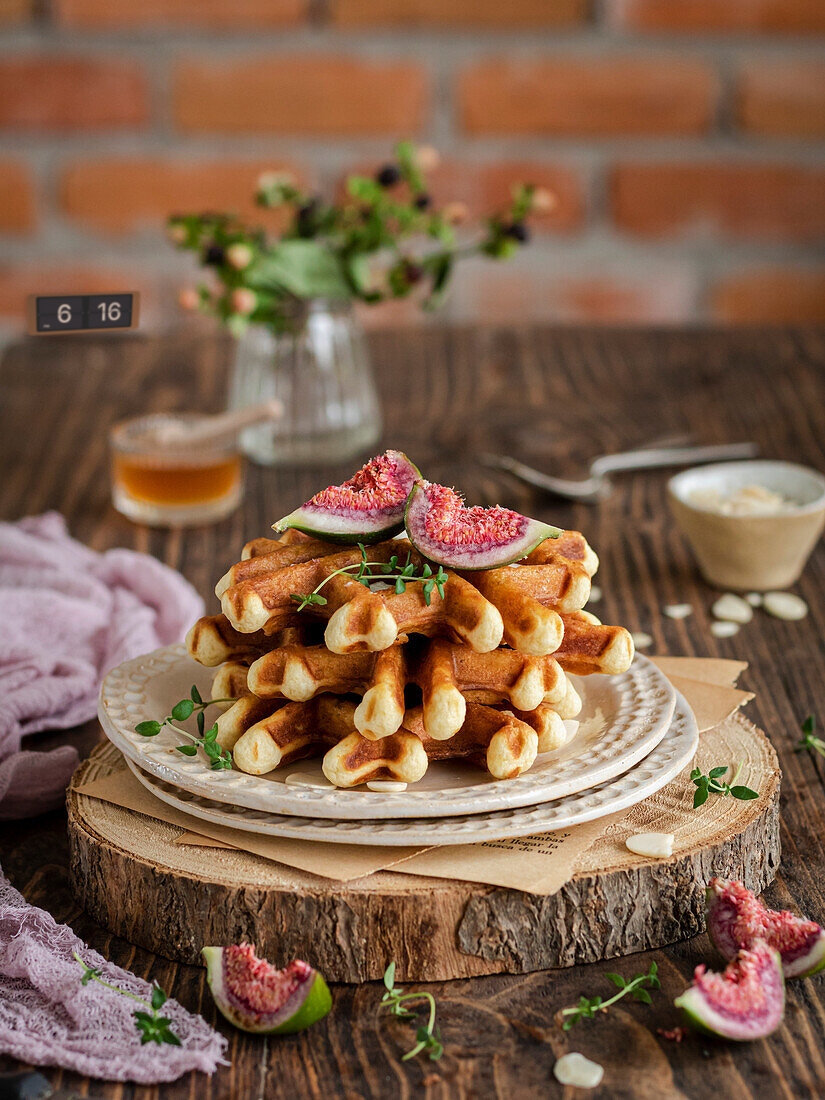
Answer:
6:16
